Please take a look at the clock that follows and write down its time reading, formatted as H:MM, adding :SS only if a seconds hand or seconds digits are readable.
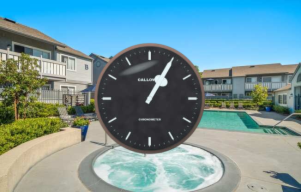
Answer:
1:05
